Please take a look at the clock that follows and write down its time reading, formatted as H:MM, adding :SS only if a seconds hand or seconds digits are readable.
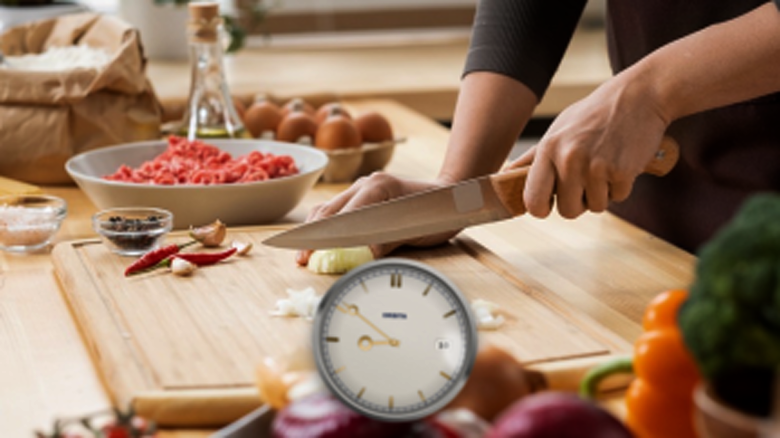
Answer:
8:51
